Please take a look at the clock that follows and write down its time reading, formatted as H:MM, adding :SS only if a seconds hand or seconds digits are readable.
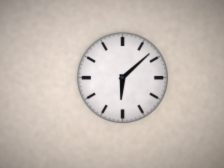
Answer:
6:08
